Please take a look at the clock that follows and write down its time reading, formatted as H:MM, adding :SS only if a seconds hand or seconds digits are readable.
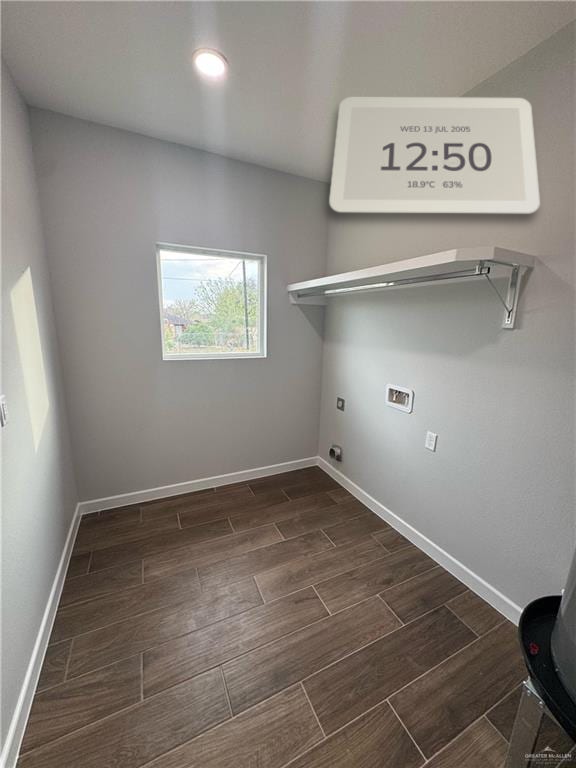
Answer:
12:50
